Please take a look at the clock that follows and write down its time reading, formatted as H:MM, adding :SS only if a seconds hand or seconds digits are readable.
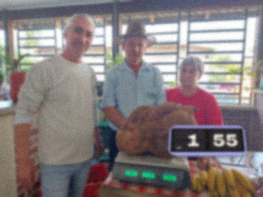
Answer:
1:55
